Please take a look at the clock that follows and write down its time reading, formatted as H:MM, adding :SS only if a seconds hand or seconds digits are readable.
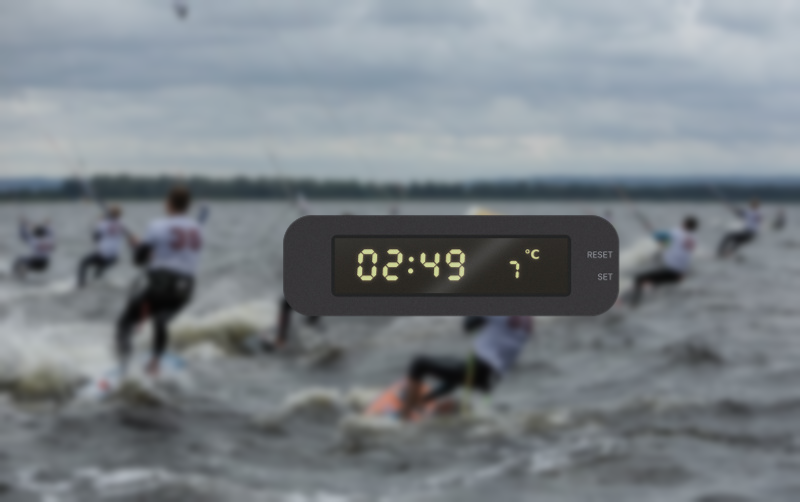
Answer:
2:49
